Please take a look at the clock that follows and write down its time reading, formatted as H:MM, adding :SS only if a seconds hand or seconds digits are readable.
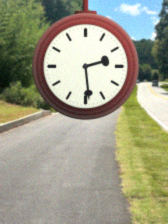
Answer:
2:29
